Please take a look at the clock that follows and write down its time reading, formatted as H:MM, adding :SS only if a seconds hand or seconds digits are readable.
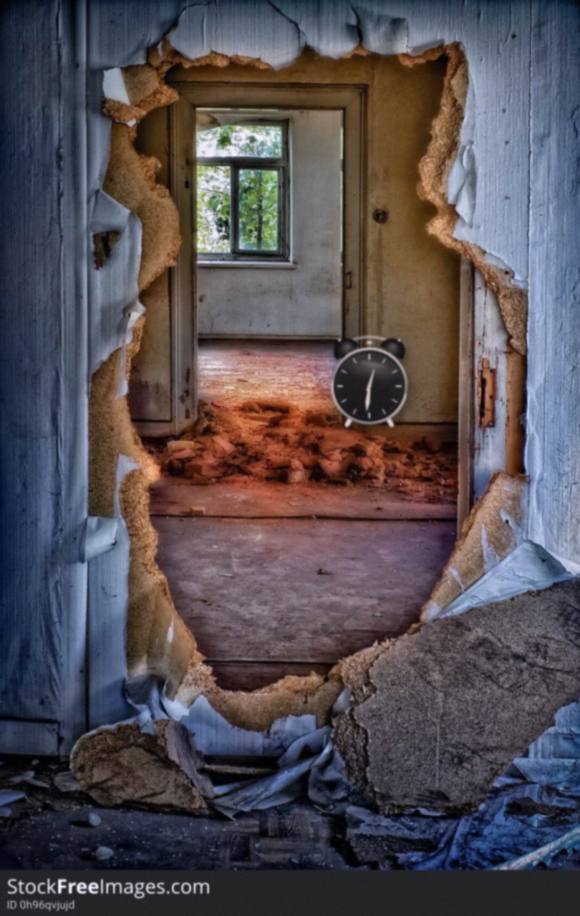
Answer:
12:31
